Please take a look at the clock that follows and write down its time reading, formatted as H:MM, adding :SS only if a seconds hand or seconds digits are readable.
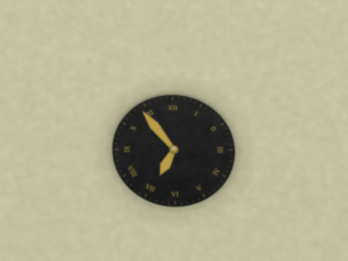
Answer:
6:54
